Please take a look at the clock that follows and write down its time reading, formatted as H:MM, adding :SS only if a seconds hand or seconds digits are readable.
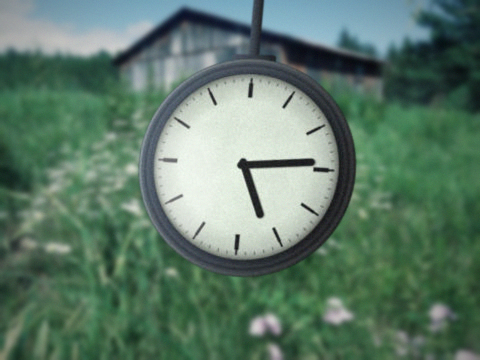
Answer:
5:14
